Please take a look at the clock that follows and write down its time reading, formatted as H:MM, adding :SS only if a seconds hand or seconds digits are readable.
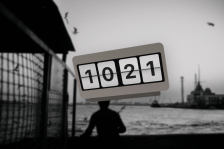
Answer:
10:21
